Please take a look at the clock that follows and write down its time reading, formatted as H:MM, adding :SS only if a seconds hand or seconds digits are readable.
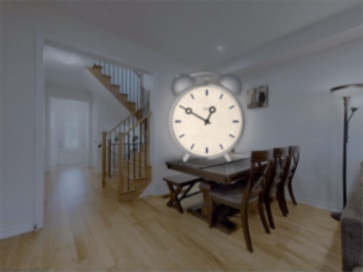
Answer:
12:50
